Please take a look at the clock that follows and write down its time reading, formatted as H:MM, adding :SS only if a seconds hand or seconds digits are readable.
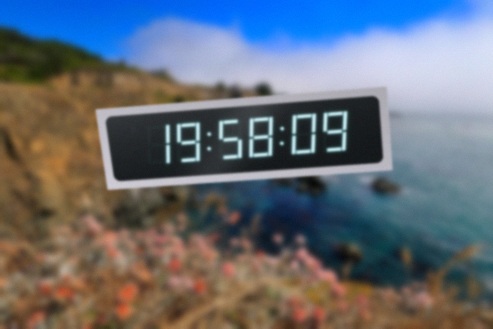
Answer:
19:58:09
